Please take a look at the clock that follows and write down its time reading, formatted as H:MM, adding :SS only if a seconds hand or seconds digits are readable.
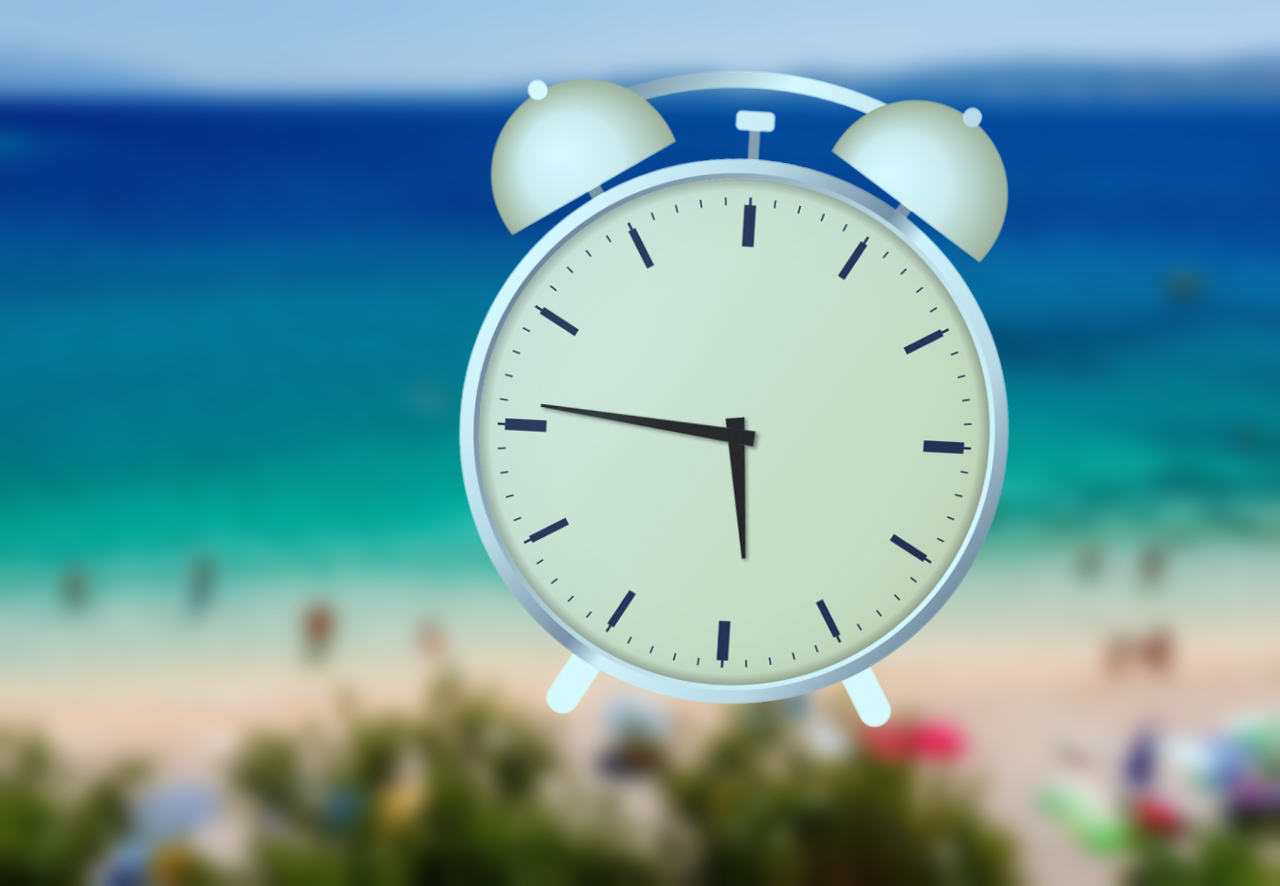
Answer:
5:46
